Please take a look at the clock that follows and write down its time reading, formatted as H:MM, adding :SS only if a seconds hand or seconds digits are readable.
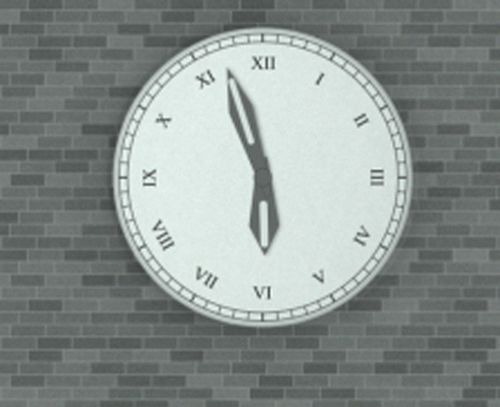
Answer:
5:57
